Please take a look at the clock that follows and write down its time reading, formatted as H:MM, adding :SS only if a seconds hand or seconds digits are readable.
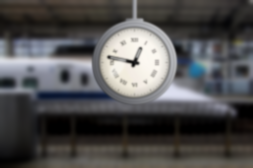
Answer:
12:47
